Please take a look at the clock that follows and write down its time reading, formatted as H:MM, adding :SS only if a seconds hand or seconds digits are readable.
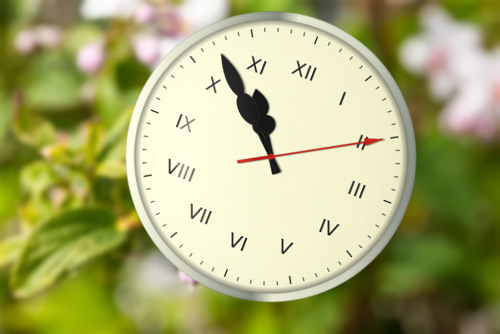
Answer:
10:52:10
